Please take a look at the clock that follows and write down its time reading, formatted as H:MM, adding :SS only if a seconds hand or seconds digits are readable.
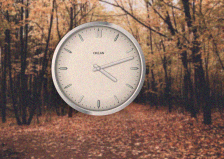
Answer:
4:12
